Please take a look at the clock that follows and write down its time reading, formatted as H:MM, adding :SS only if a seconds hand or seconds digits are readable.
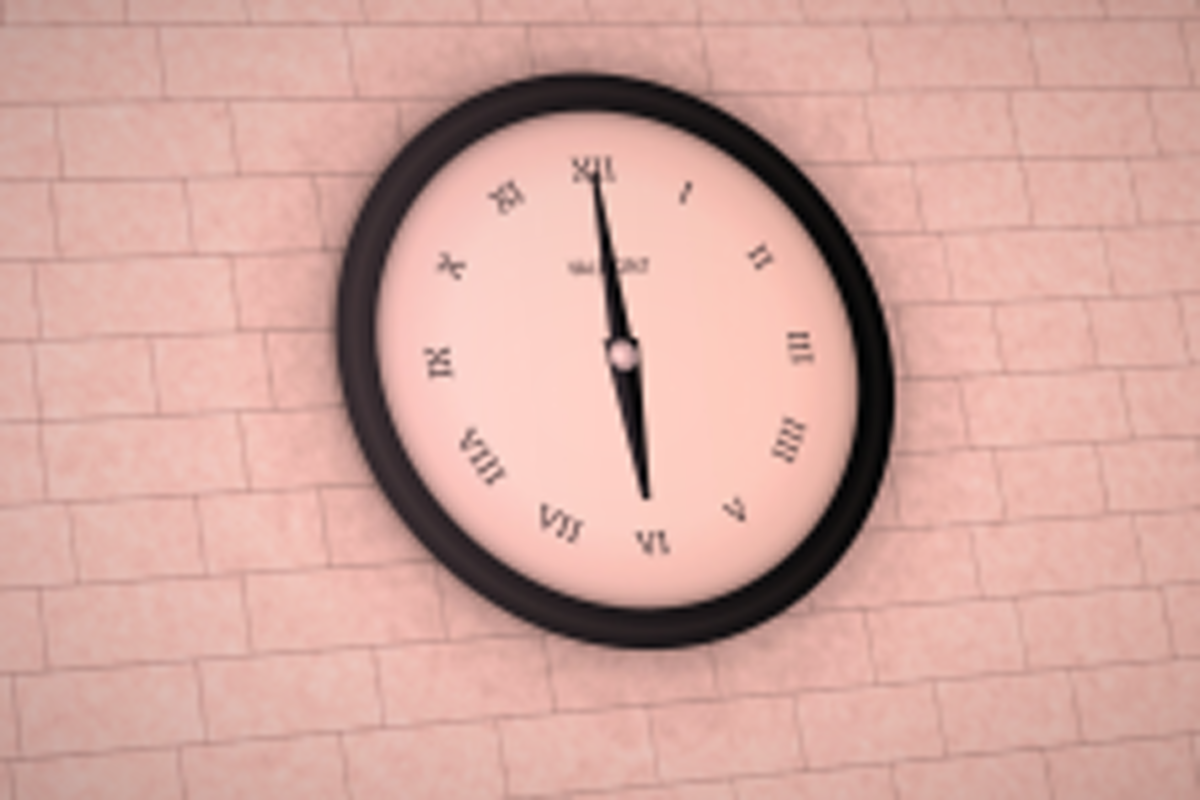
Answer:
6:00
